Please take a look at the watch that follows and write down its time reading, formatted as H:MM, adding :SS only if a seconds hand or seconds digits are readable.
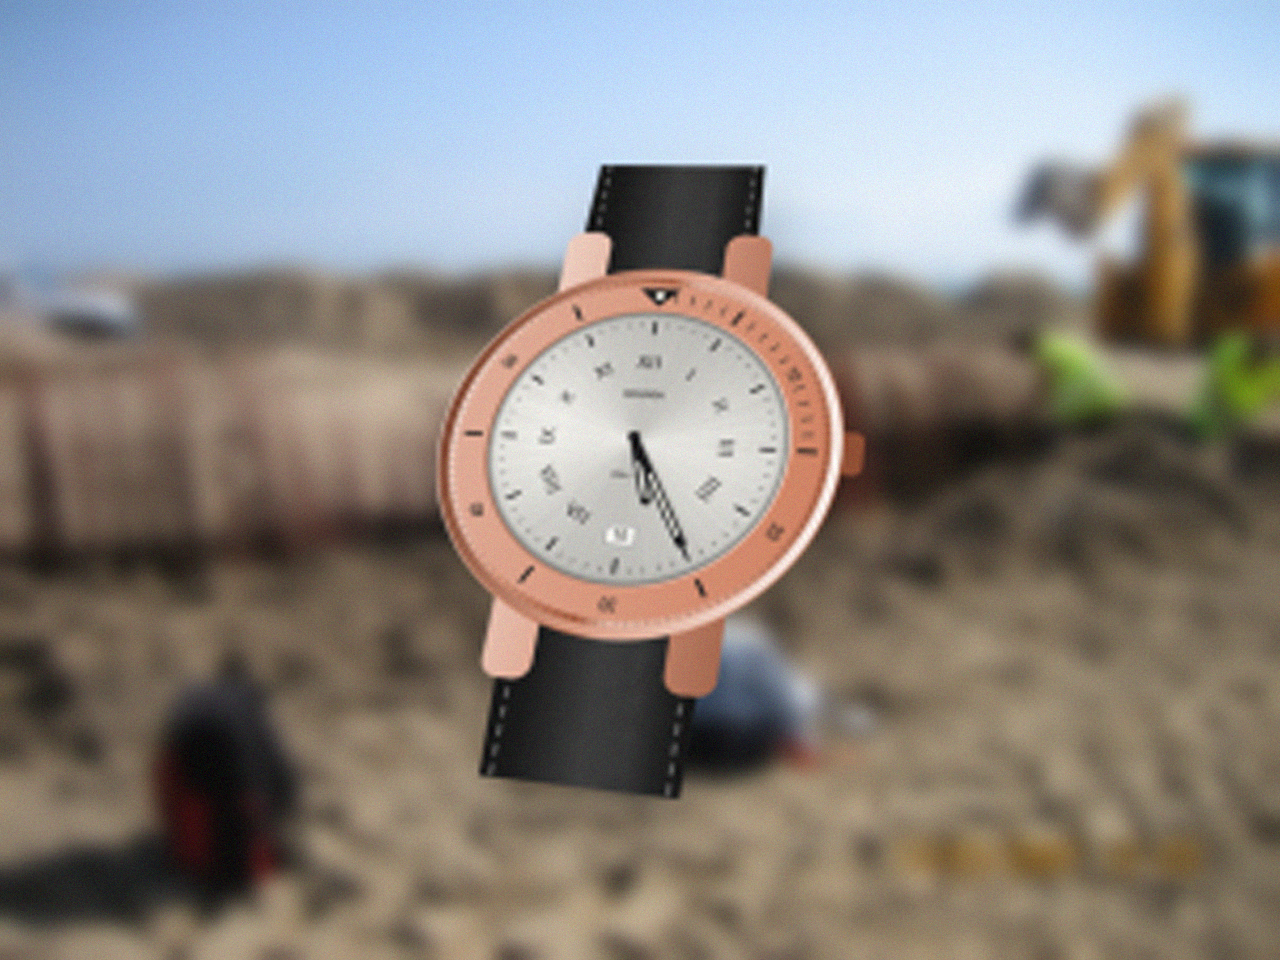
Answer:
5:25
